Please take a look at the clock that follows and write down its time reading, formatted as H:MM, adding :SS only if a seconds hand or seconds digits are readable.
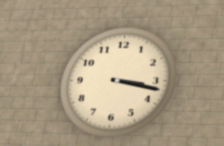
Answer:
3:17
